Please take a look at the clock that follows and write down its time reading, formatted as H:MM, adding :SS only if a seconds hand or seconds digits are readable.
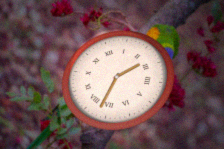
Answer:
2:37
